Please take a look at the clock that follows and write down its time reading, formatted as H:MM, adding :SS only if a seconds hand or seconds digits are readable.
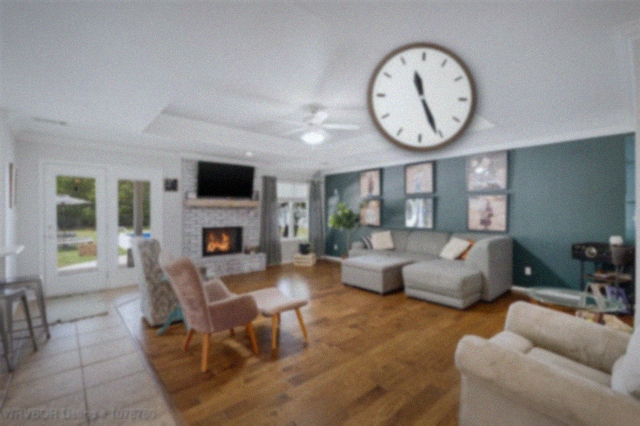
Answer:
11:26
